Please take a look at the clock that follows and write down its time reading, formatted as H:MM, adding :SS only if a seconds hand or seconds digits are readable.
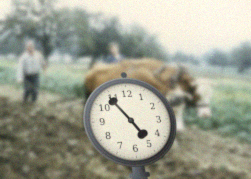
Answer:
4:54
